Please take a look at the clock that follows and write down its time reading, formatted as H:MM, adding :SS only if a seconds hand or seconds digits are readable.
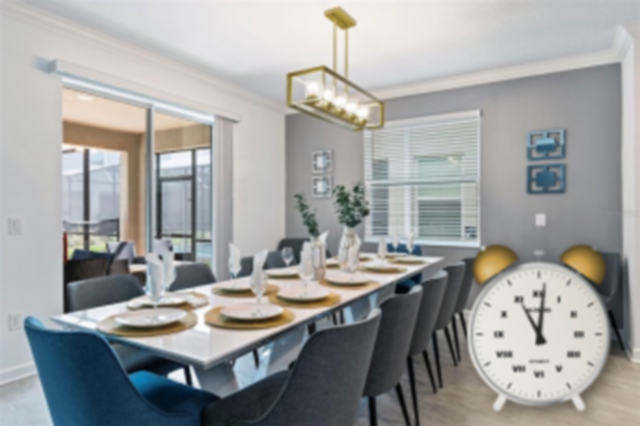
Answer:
11:01
